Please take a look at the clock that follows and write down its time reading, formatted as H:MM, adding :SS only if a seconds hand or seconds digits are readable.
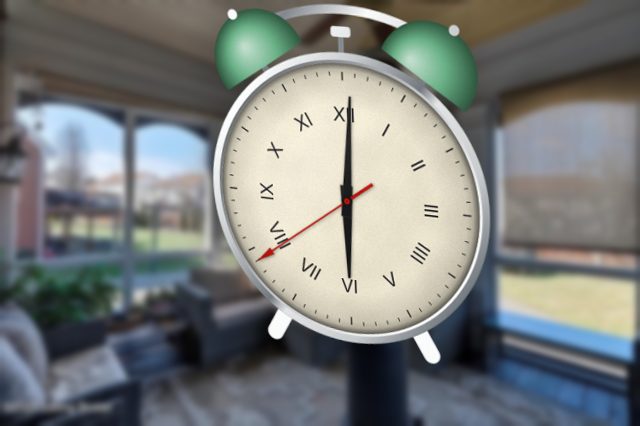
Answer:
6:00:39
